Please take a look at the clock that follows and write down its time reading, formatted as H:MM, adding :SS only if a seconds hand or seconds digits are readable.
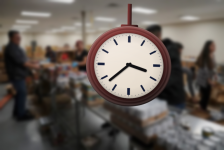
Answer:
3:38
